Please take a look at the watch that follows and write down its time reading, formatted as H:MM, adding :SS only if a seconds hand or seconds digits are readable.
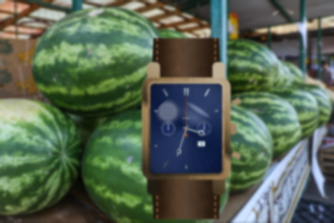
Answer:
3:33
